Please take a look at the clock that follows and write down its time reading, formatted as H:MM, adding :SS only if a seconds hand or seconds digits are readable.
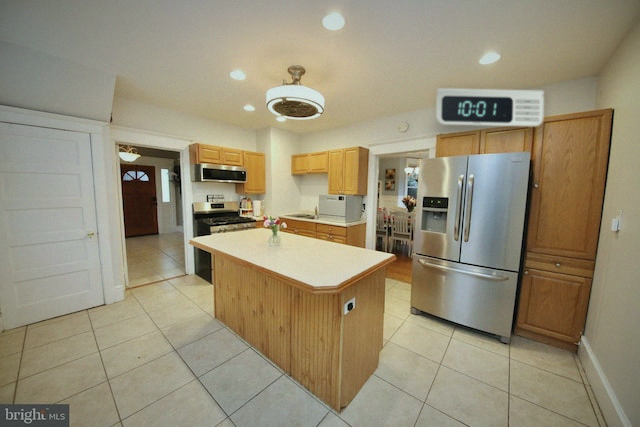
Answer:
10:01
